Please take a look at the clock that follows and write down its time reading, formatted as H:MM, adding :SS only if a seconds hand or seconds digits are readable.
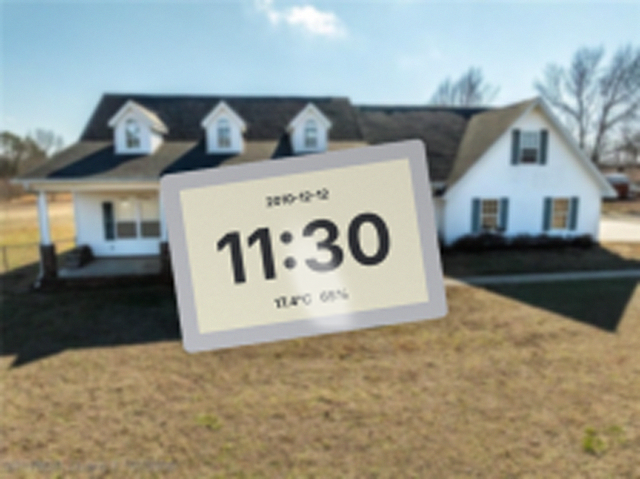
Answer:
11:30
